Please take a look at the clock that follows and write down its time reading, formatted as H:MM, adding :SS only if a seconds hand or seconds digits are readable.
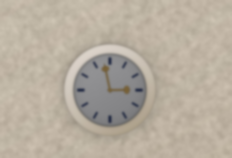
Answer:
2:58
